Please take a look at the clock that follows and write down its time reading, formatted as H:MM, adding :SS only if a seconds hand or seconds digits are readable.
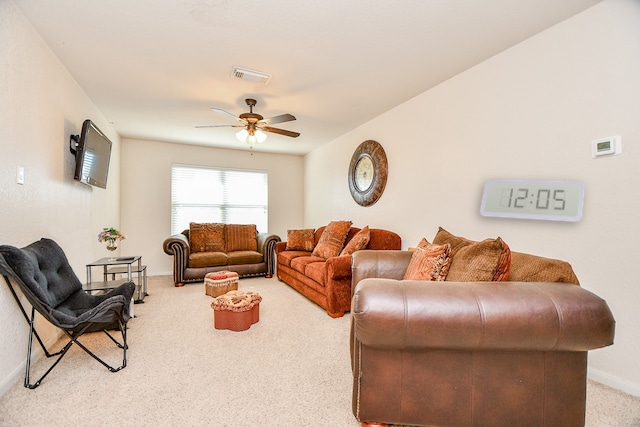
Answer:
12:05
